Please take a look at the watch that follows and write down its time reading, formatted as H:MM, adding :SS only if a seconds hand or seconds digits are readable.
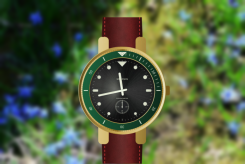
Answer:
11:43
